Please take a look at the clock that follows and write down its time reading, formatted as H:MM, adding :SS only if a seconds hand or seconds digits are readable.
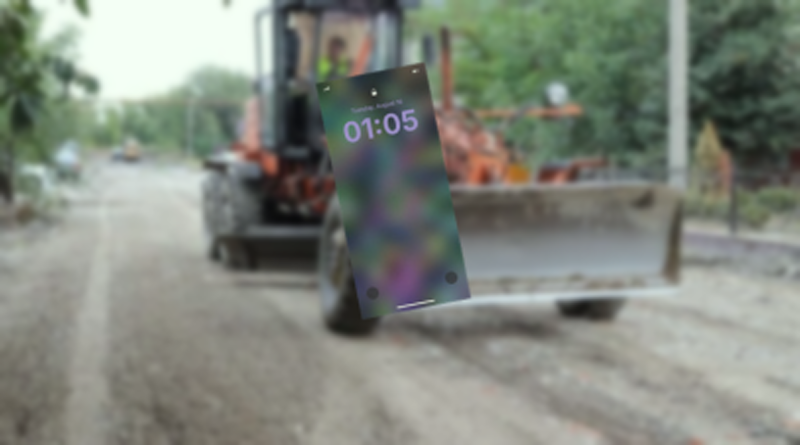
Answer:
1:05
